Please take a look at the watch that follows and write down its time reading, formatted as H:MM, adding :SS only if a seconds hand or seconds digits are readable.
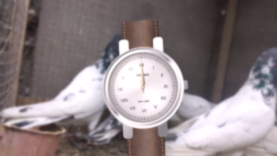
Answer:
12:00
